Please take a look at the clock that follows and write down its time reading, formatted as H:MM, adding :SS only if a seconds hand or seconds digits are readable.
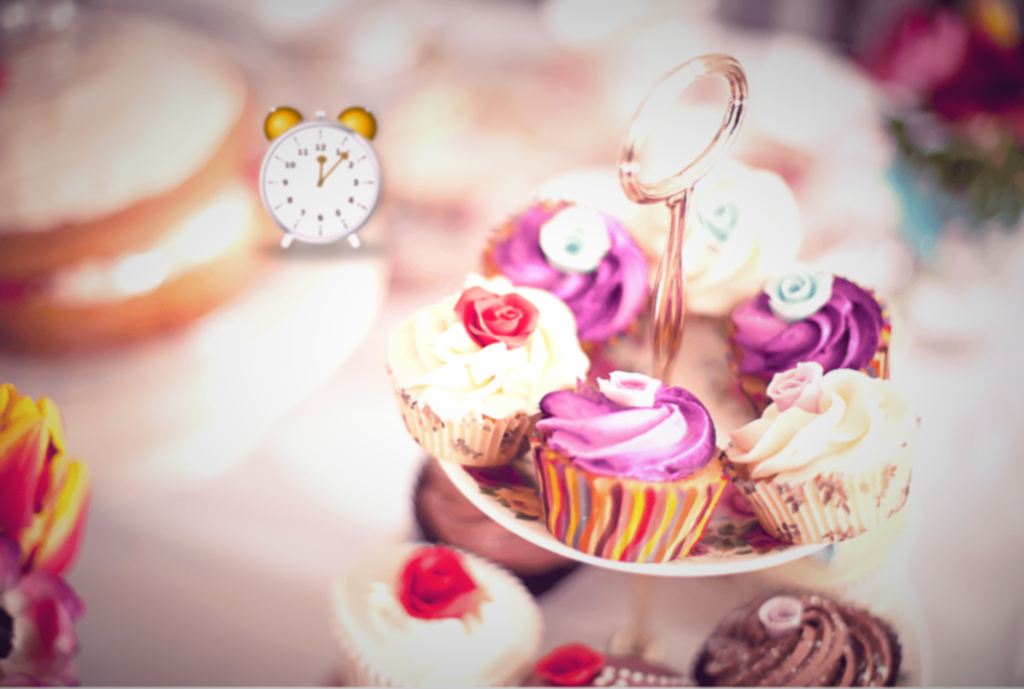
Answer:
12:07
